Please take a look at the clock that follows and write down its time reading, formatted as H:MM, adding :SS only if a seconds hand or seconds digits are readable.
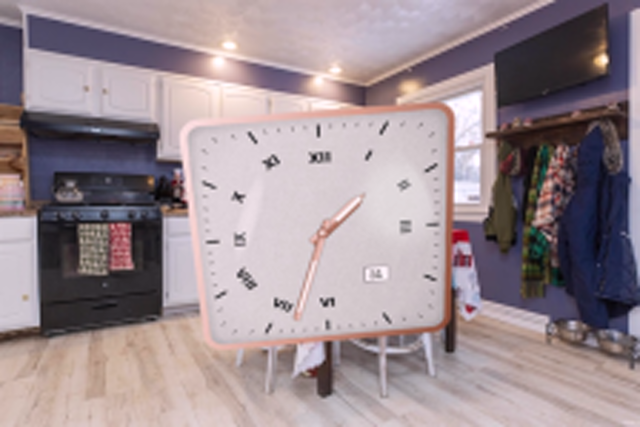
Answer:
1:33
